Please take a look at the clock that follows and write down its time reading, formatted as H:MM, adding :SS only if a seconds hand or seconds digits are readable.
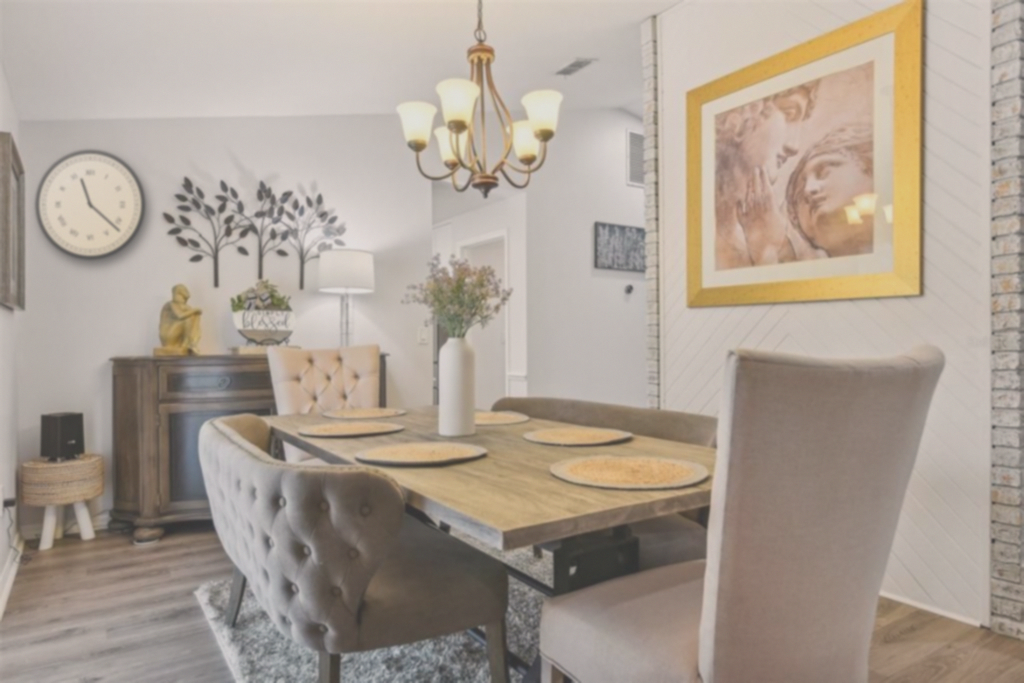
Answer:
11:22
